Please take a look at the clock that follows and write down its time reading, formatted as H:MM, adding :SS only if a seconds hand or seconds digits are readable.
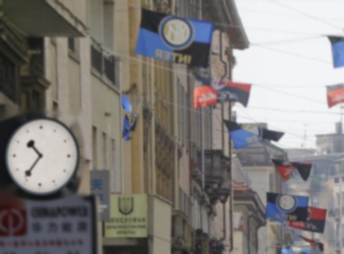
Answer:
10:36
